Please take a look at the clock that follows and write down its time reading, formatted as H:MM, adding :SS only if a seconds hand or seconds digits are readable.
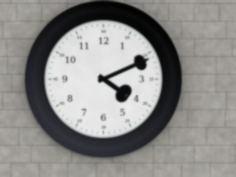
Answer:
4:11
